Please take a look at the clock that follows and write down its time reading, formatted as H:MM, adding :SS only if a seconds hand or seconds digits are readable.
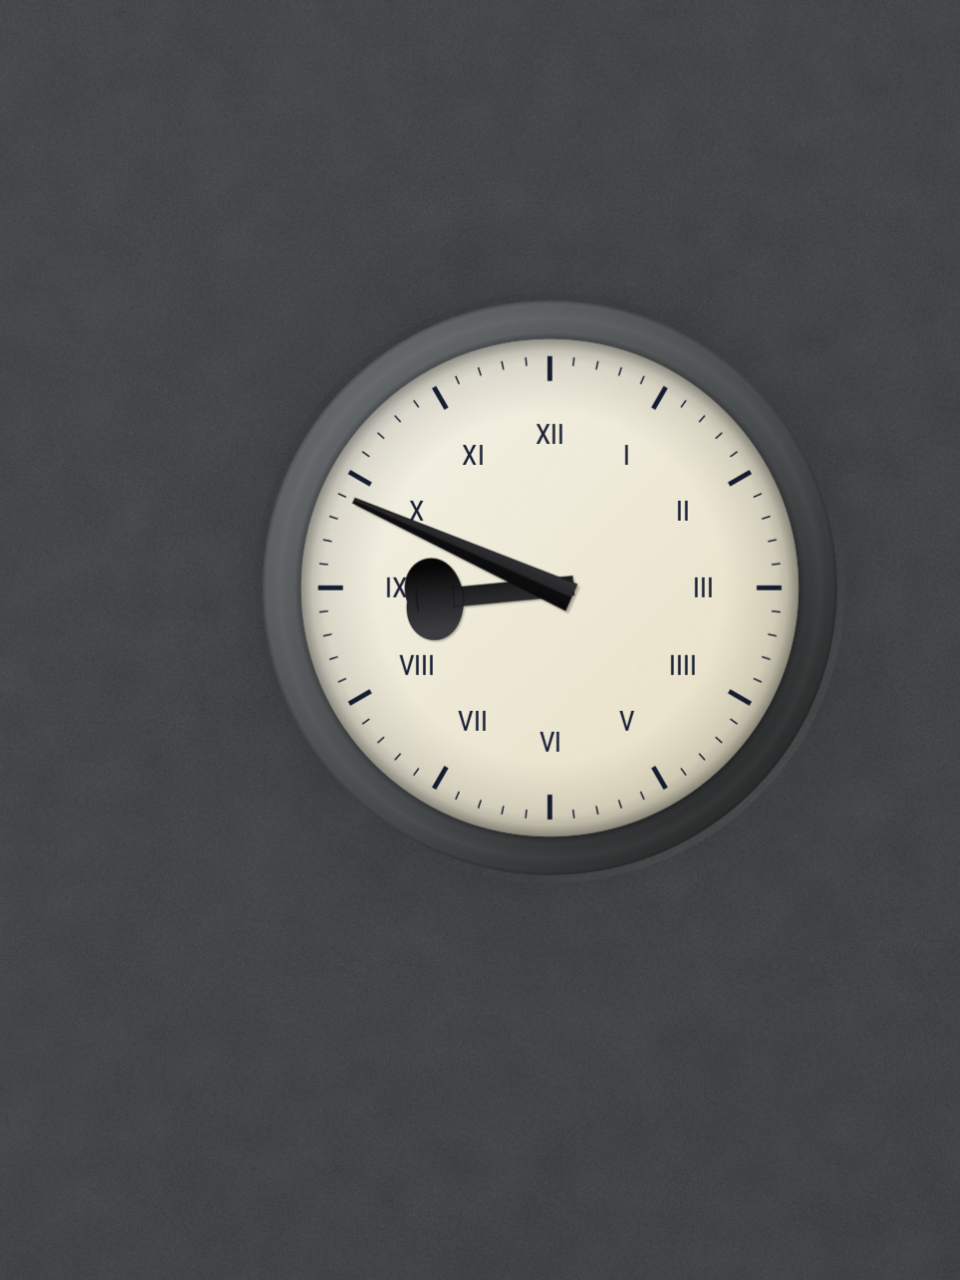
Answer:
8:49
